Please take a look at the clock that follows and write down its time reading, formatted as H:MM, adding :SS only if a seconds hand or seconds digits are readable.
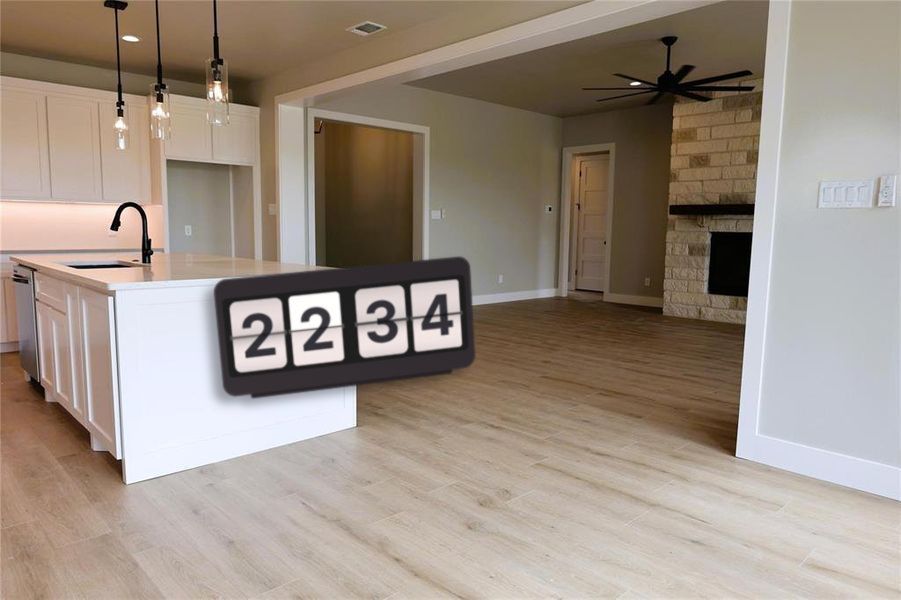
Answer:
22:34
